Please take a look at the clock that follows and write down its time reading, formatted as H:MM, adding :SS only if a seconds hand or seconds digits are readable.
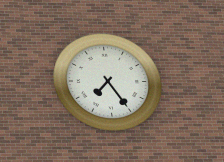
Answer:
7:25
